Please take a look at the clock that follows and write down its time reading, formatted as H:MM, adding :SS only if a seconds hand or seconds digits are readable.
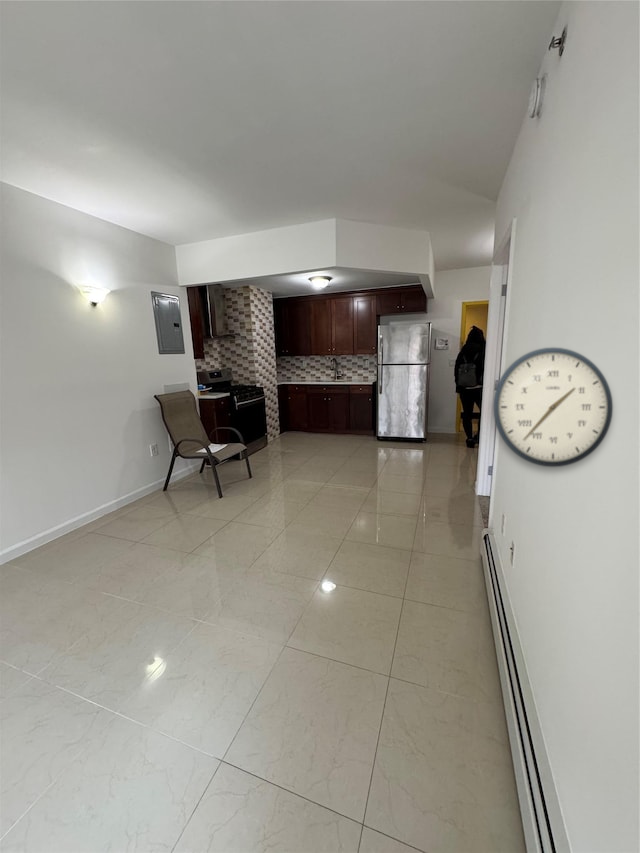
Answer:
1:37
